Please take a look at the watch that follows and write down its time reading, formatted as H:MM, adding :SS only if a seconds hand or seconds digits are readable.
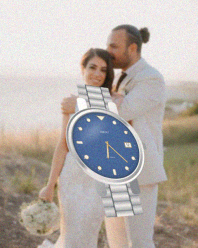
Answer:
6:23
